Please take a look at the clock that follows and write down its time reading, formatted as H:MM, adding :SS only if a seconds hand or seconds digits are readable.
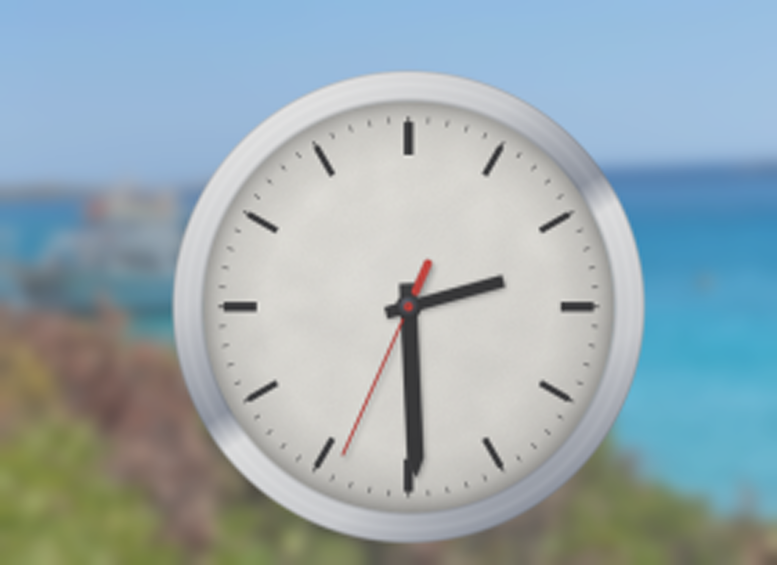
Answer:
2:29:34
